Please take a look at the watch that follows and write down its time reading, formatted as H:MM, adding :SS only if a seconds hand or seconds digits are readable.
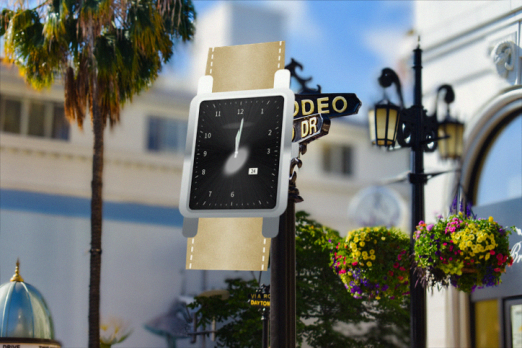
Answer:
12:01
